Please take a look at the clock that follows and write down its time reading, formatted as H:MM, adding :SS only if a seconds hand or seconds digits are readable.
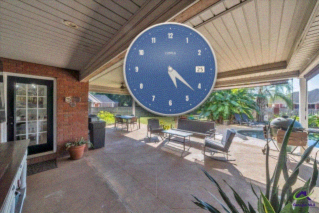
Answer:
5:22
